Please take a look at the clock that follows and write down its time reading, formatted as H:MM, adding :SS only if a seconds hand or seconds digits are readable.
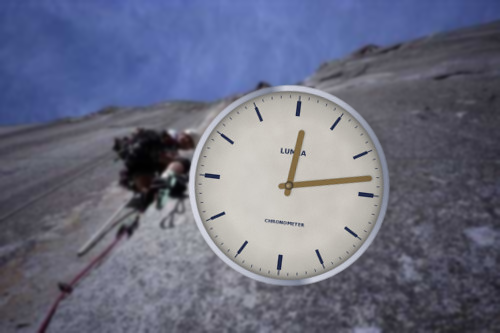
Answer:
12:13
